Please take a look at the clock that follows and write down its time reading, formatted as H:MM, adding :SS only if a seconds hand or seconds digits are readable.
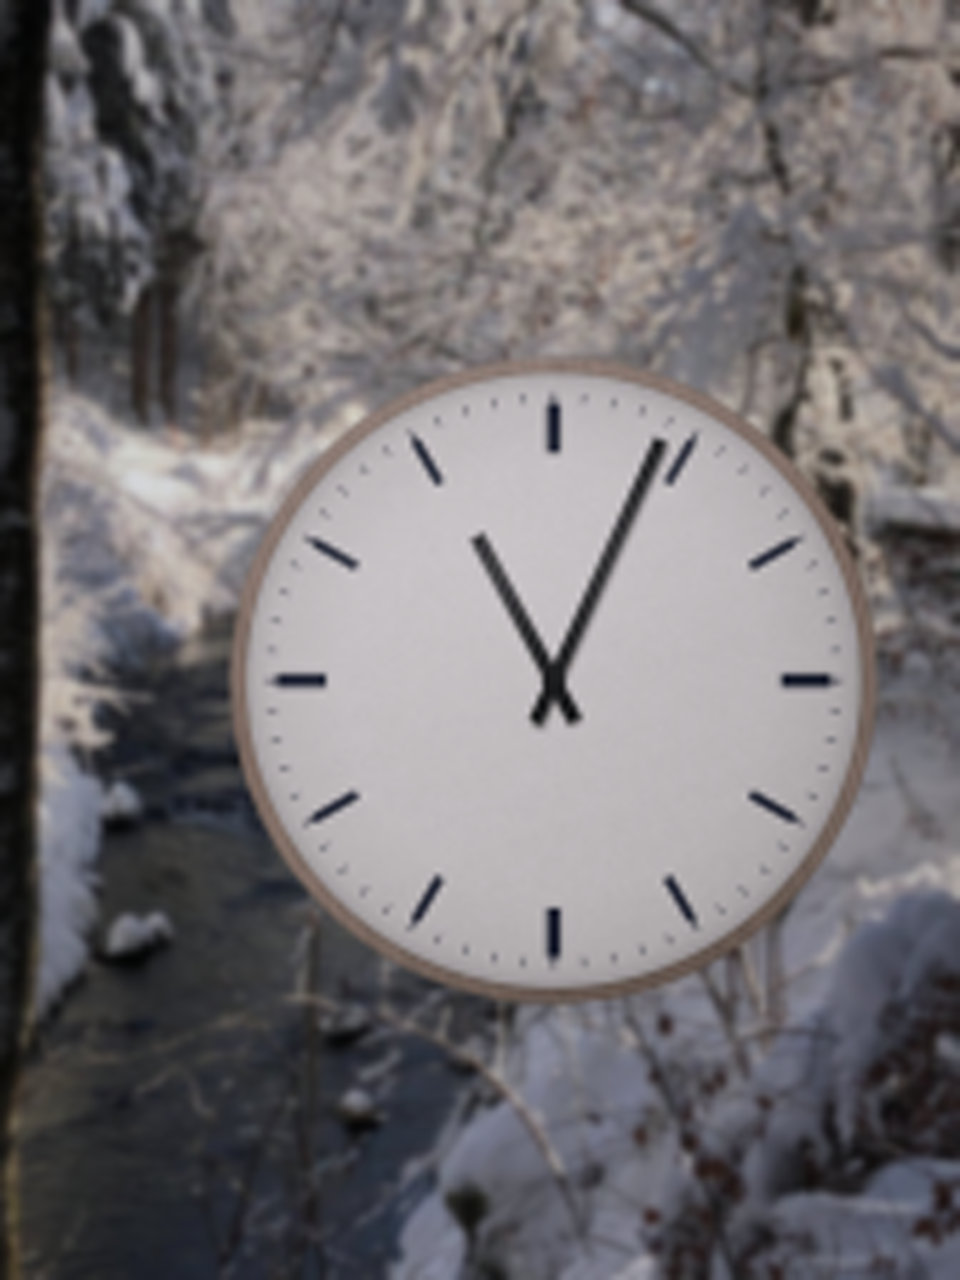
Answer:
11:04
